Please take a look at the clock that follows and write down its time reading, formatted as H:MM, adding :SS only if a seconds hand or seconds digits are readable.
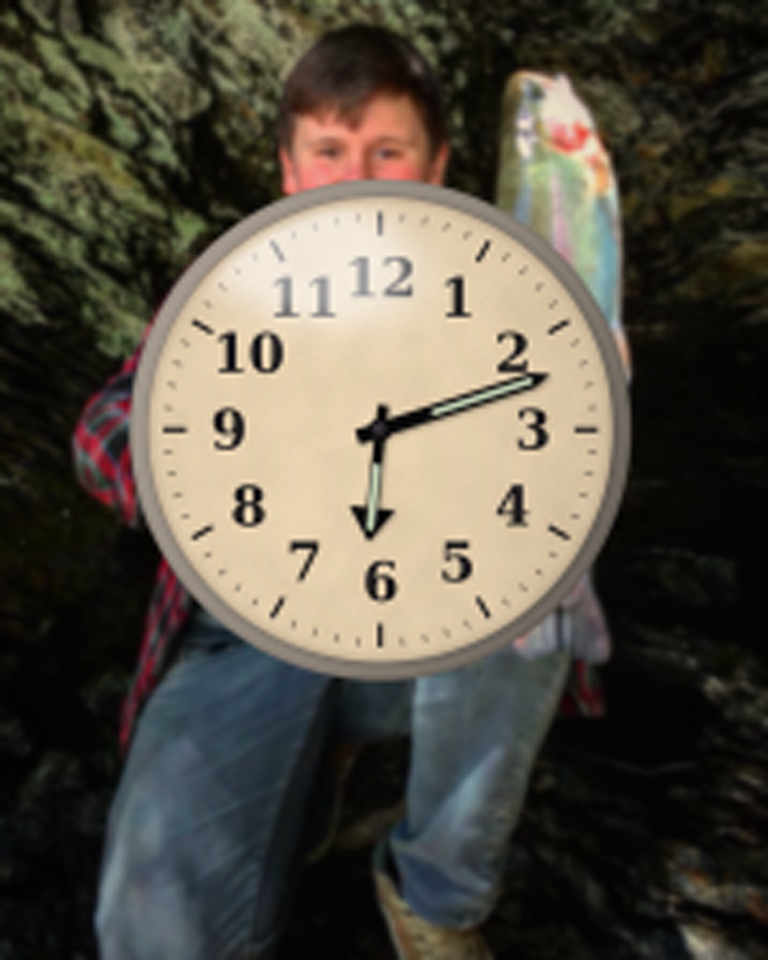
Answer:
6:12
